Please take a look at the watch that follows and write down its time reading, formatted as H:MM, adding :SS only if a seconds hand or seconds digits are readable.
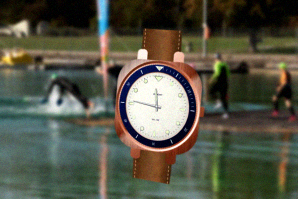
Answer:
11:46
